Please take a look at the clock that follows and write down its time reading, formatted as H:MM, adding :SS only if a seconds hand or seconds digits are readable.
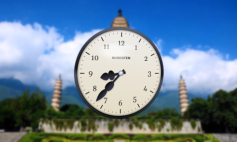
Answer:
8:37
